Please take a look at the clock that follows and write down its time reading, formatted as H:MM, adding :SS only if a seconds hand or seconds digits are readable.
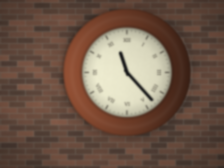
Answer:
11:23
